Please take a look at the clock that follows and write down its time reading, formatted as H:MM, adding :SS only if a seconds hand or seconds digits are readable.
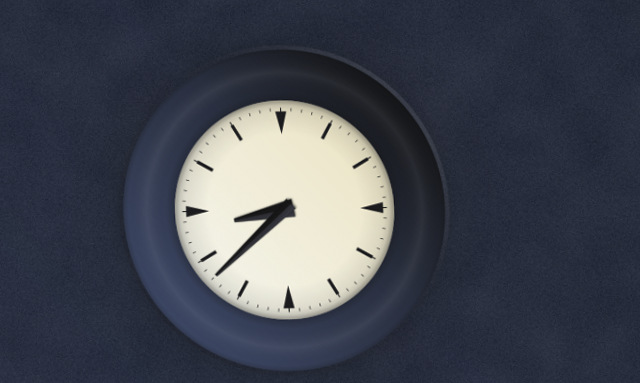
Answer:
8:38
